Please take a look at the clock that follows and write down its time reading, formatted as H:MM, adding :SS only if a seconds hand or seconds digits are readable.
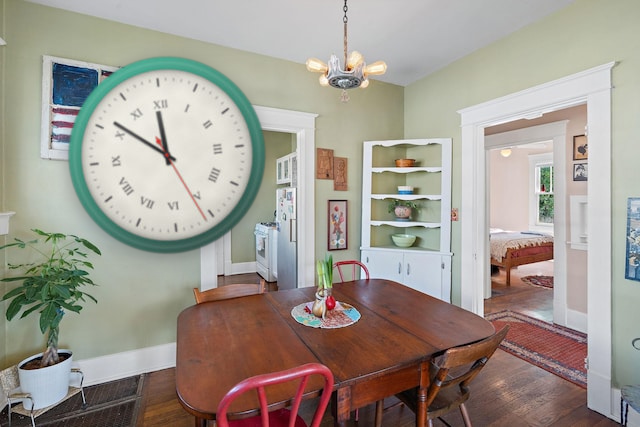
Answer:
11:51:26
